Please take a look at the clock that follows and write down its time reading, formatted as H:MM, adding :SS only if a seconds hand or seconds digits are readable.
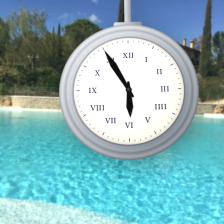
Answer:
5:55
